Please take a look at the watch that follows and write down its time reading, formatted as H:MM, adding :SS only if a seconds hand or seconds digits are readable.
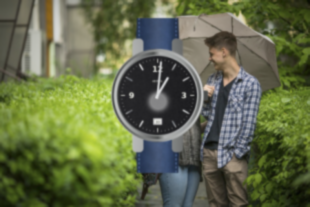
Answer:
1:01
